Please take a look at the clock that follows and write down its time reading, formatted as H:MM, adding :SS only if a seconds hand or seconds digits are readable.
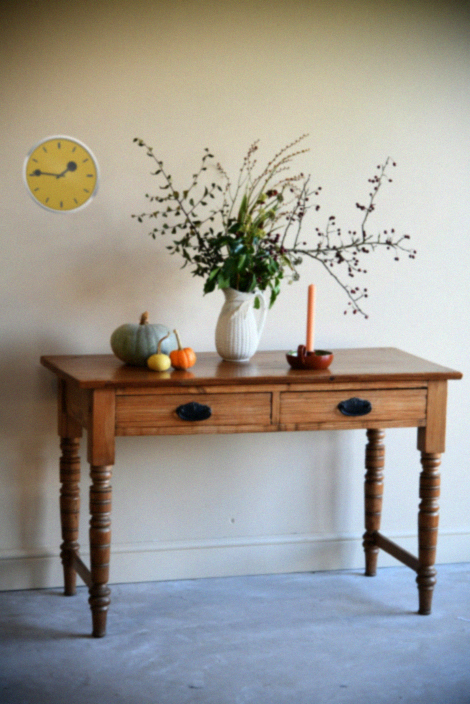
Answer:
1:46
